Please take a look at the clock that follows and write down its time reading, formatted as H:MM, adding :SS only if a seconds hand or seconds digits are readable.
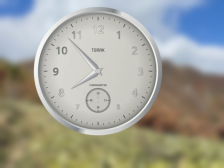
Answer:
7:53
